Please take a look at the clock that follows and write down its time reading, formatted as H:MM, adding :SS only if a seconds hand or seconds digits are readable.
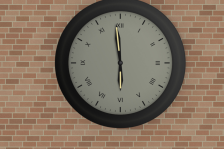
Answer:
5:59
